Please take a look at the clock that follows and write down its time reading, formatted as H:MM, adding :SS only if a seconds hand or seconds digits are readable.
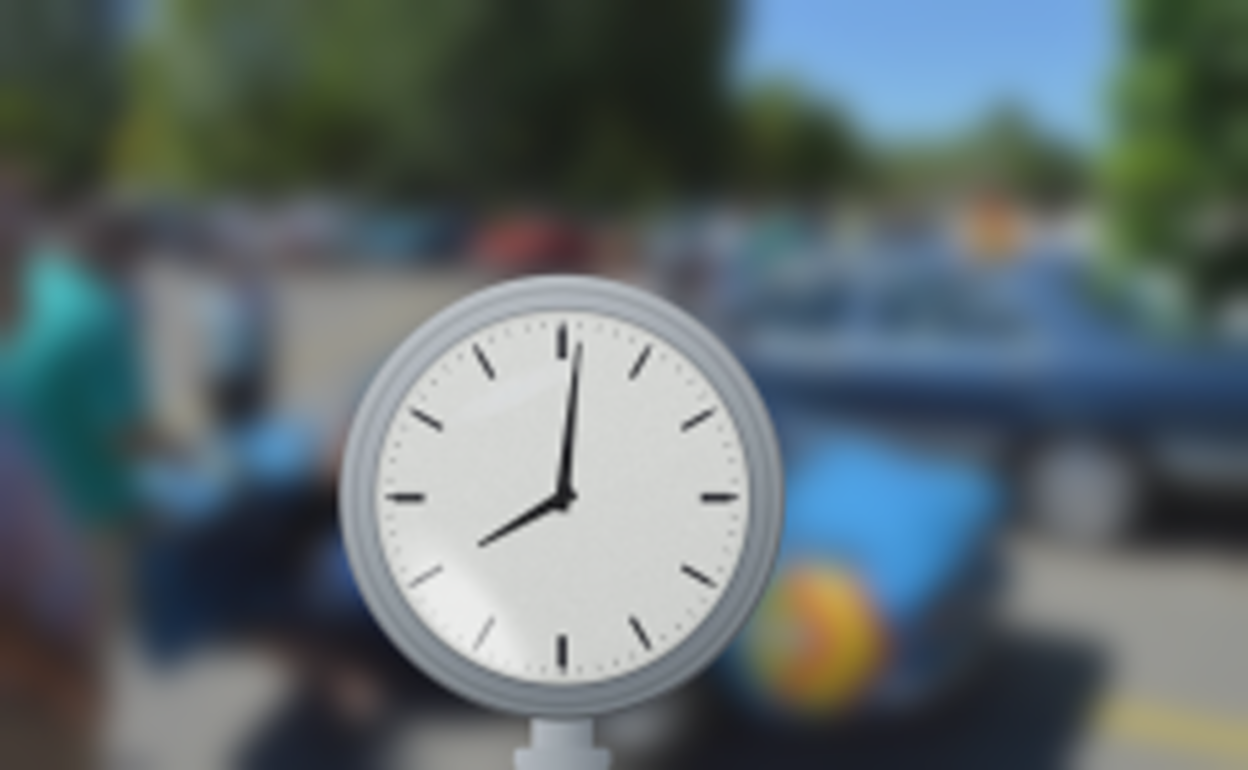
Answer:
8:01
